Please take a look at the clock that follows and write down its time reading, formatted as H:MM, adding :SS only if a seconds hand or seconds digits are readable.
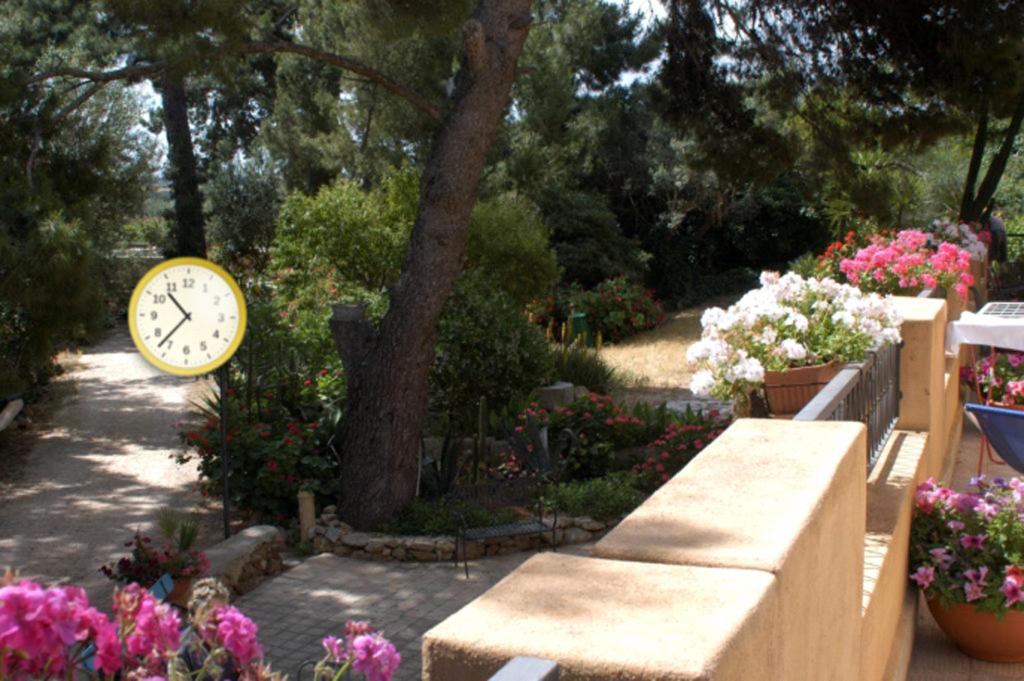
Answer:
10:37
